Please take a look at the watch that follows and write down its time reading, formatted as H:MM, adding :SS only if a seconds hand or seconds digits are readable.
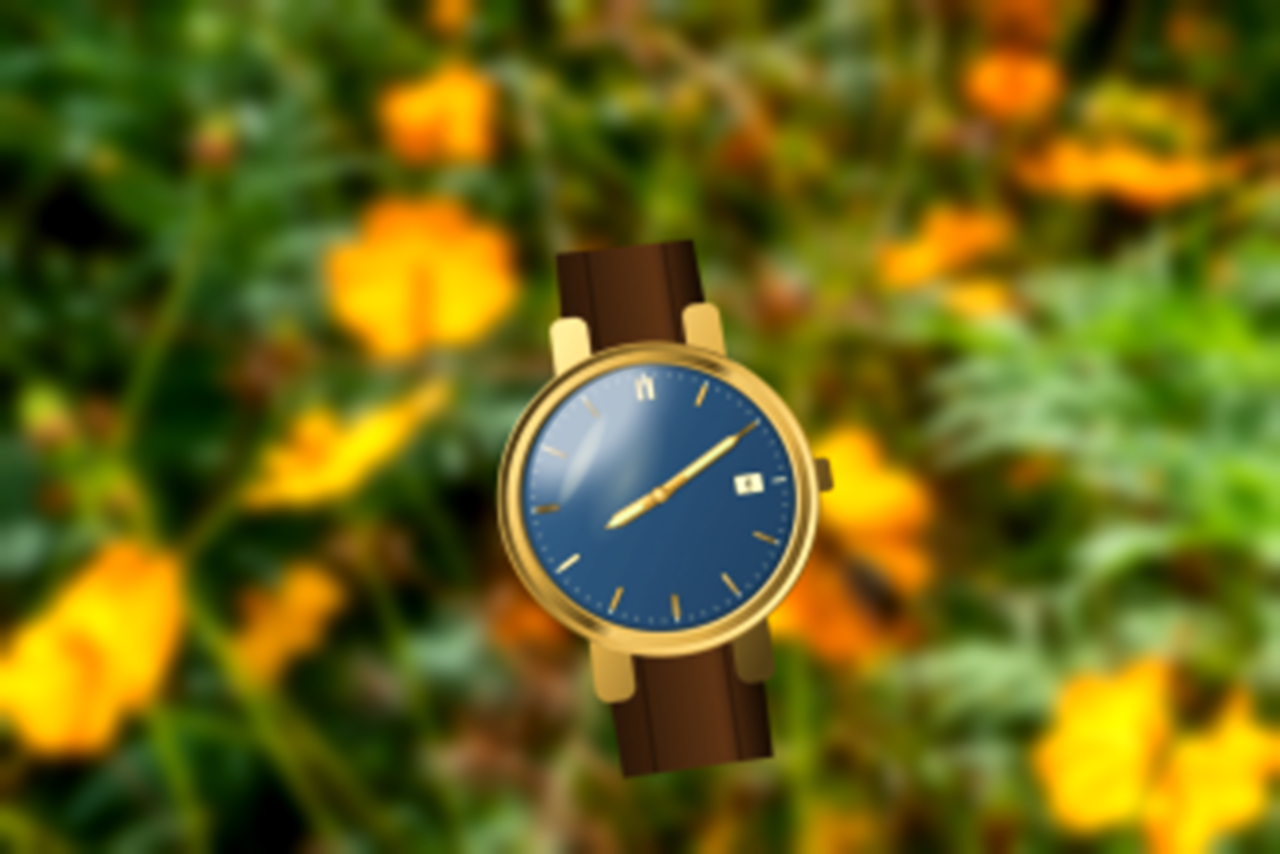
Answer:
8:10
